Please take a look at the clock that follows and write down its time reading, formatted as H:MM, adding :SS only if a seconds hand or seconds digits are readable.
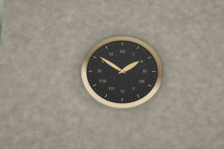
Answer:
1:51
